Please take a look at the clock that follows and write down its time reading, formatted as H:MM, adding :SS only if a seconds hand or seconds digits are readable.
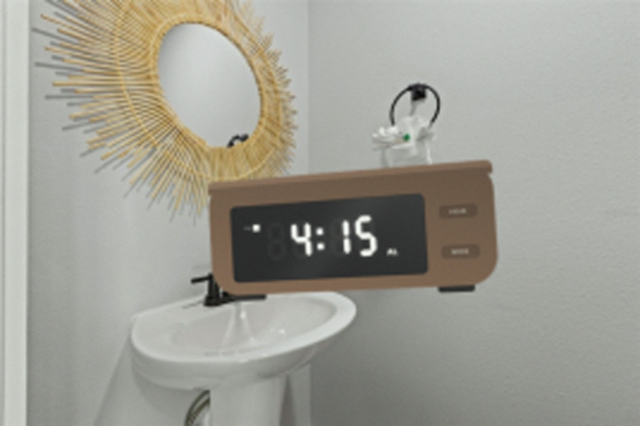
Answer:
4:15
